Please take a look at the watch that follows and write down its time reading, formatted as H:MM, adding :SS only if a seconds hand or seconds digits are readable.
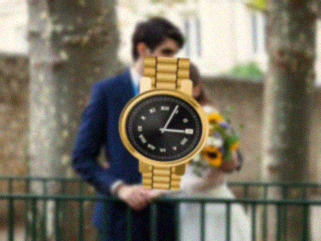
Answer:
3:04
